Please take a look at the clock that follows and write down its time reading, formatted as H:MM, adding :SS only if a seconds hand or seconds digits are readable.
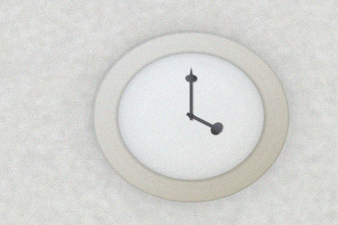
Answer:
4:00
